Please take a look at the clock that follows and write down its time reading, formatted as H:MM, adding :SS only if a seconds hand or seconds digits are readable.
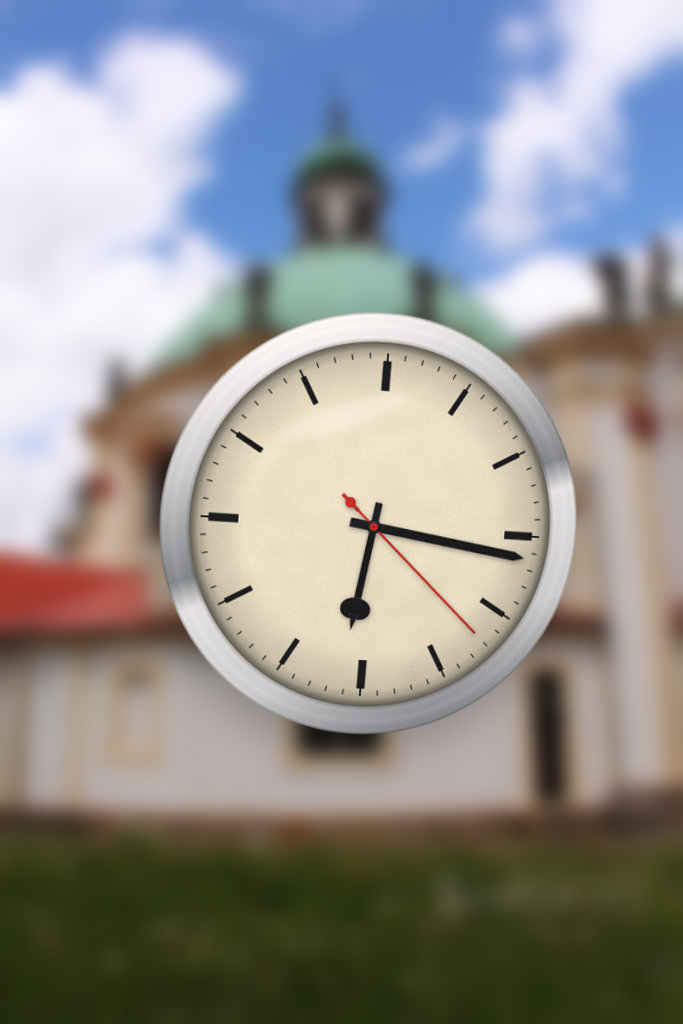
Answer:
6:16:22
